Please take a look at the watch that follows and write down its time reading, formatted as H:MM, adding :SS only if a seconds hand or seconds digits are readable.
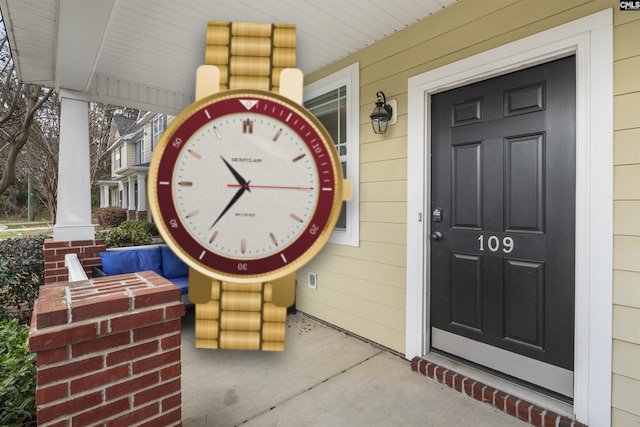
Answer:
10:36:15
